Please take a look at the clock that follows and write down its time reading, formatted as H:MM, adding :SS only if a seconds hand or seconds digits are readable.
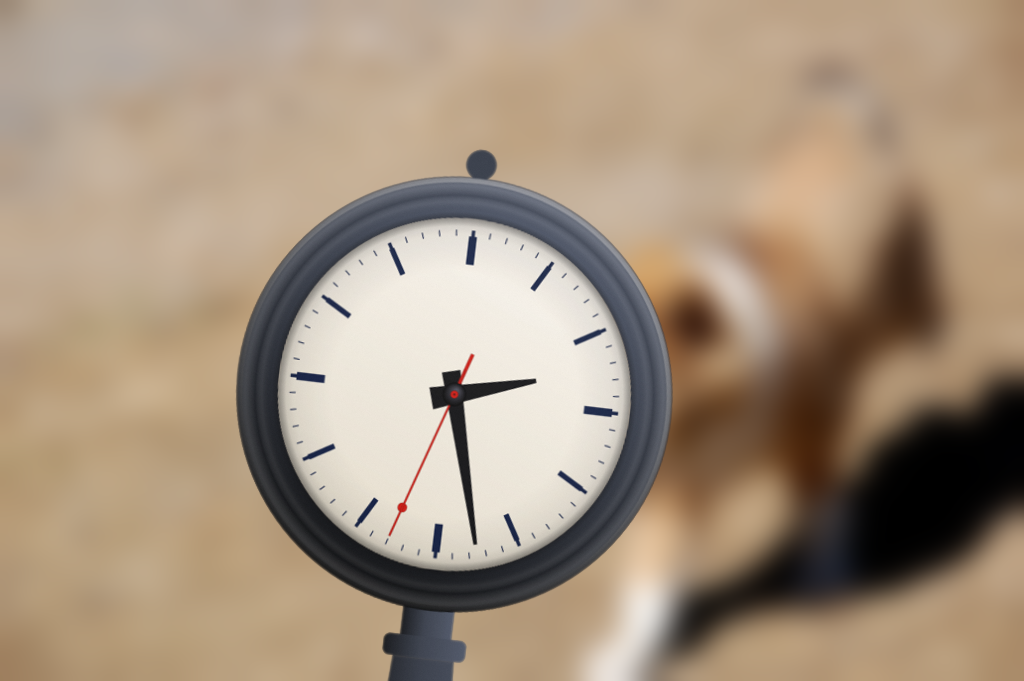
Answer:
2:27:33
